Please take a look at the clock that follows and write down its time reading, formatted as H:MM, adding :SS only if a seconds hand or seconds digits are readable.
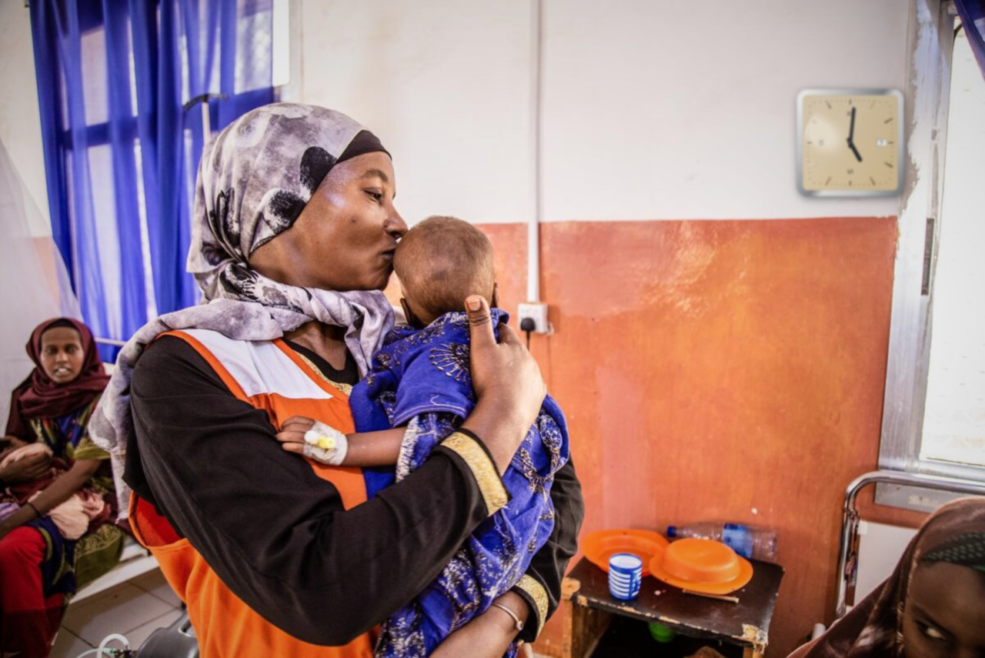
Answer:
5:01
